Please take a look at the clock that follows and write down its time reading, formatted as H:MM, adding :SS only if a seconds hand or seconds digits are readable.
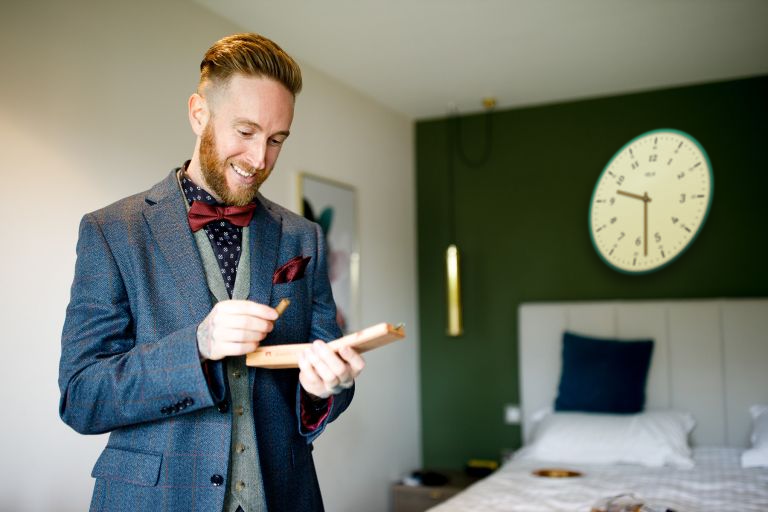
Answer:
9:28
